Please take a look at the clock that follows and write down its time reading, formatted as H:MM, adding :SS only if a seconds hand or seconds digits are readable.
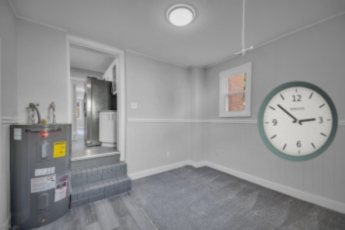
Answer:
2:52
